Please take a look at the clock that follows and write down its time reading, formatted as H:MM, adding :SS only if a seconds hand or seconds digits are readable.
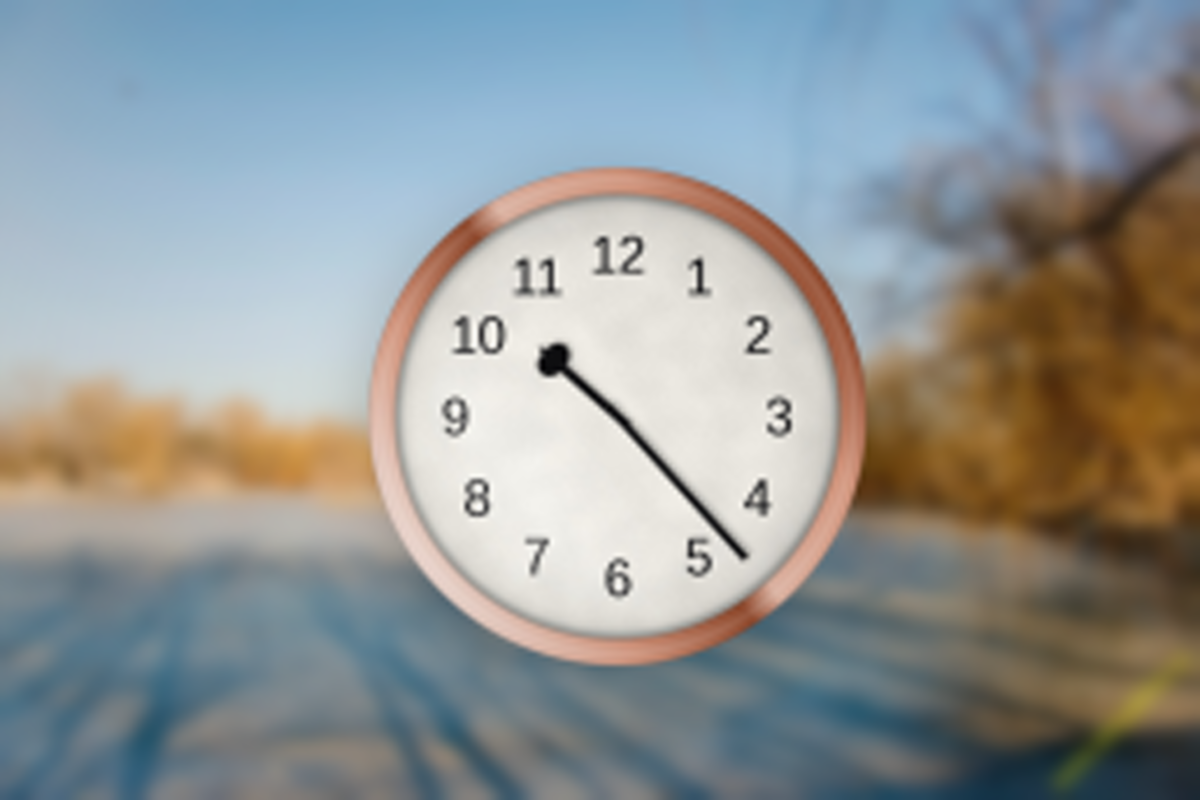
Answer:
10:23
